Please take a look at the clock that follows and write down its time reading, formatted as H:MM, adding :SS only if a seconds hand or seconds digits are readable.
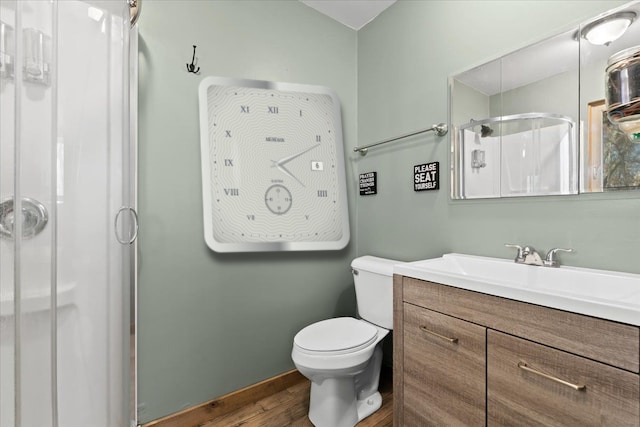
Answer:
4:11
